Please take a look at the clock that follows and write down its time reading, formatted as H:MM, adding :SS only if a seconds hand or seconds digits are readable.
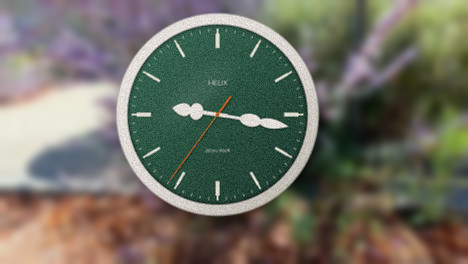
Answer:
9:16:36
